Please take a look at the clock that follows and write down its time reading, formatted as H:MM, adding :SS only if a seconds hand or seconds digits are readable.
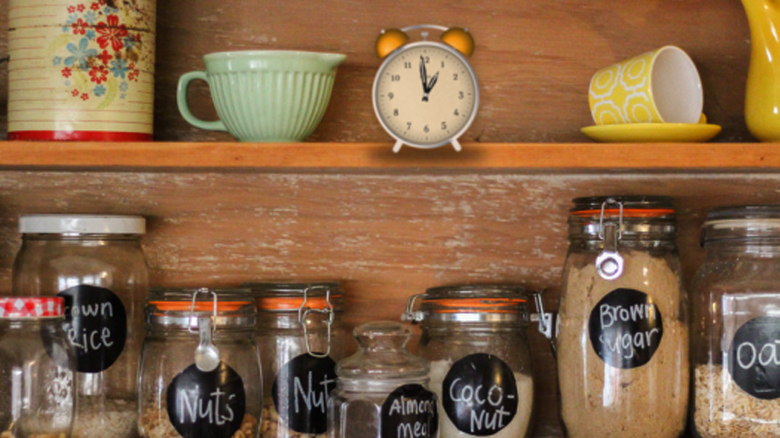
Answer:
12:59
